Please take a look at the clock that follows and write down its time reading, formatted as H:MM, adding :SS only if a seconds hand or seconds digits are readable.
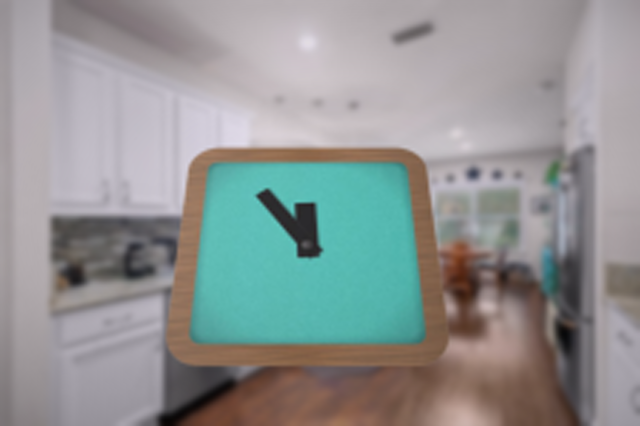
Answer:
11:54
